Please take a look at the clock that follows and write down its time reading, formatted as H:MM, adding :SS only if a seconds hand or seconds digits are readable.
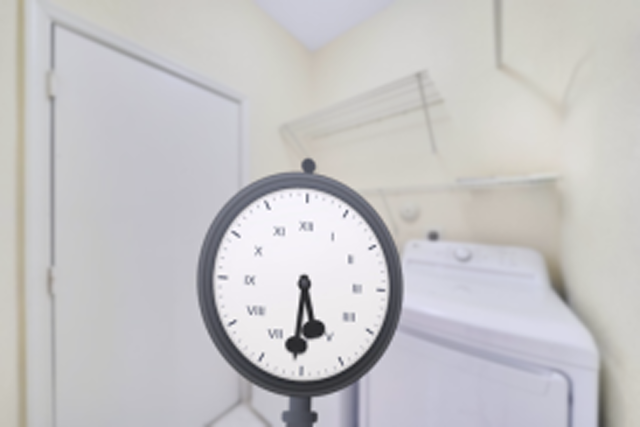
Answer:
5:31
